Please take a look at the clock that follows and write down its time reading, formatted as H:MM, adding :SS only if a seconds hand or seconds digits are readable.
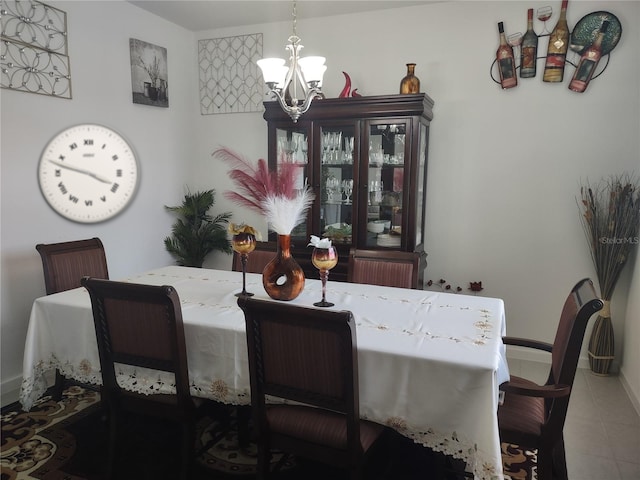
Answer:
3:48
